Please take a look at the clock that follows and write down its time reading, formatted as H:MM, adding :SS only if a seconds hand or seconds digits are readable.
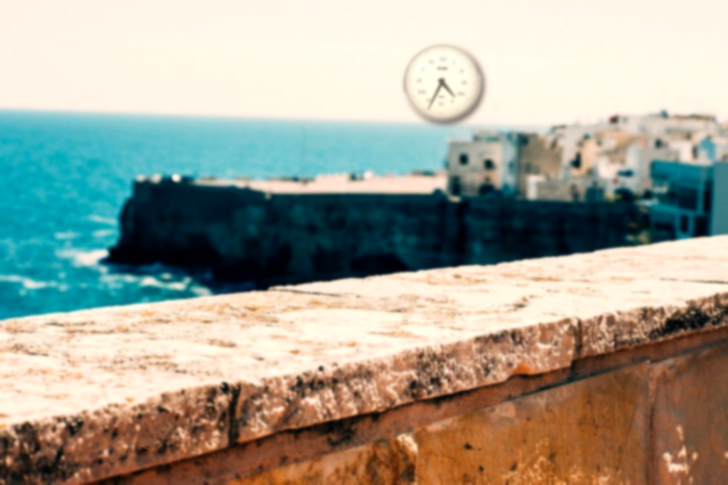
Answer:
4:34
